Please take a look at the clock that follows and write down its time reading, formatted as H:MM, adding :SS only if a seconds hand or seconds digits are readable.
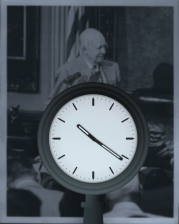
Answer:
10:21
